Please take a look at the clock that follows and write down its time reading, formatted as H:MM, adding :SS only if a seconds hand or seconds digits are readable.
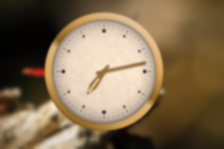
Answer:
7:13
